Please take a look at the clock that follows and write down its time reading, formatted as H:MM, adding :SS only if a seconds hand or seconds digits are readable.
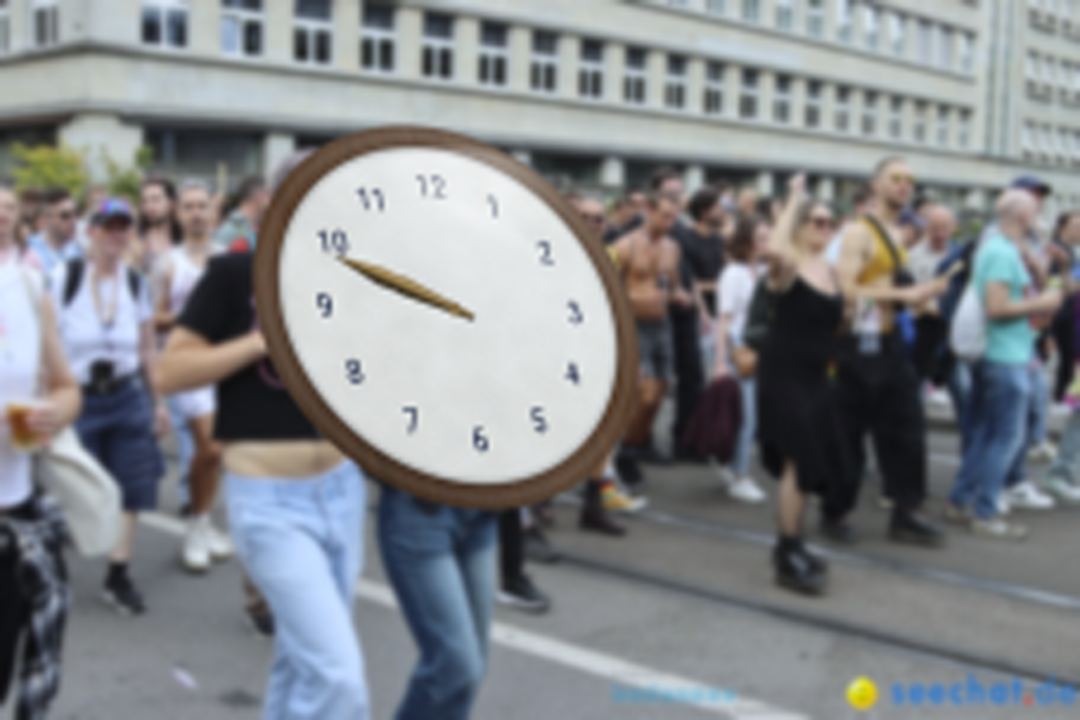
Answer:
9:49
